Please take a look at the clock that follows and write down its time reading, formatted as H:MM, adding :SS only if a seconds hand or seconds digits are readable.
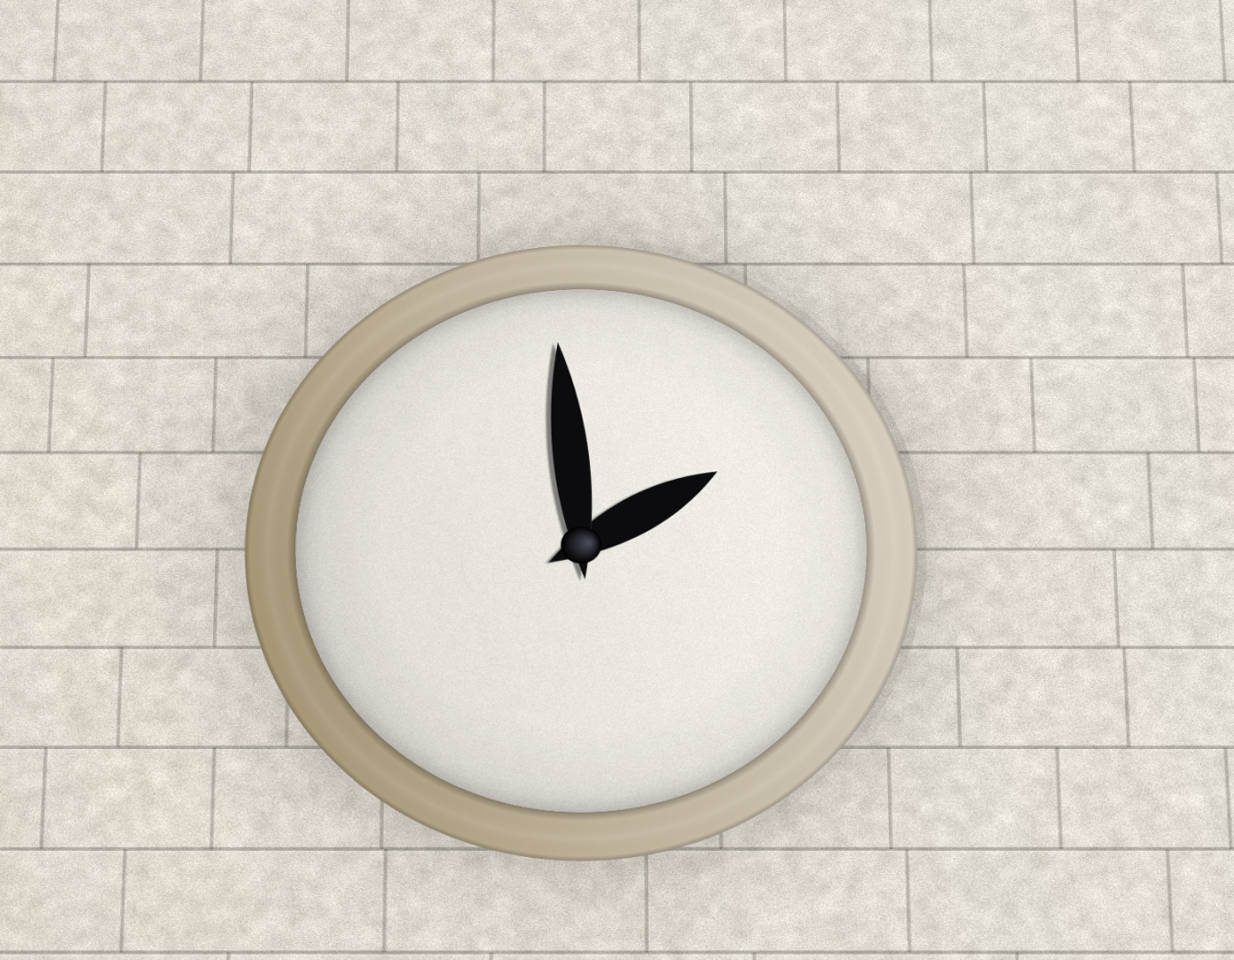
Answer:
1:59
